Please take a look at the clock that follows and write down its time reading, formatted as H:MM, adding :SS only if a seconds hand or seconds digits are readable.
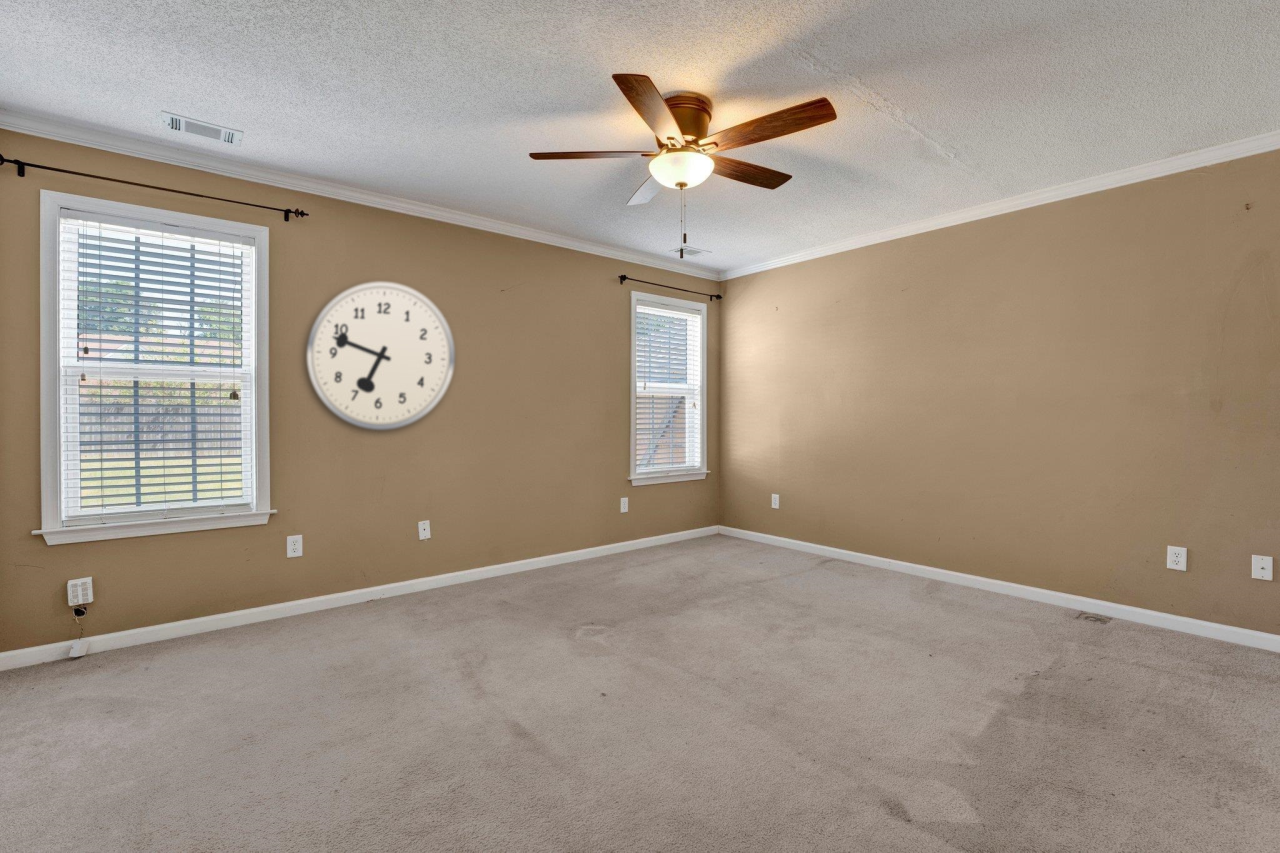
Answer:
6:48
